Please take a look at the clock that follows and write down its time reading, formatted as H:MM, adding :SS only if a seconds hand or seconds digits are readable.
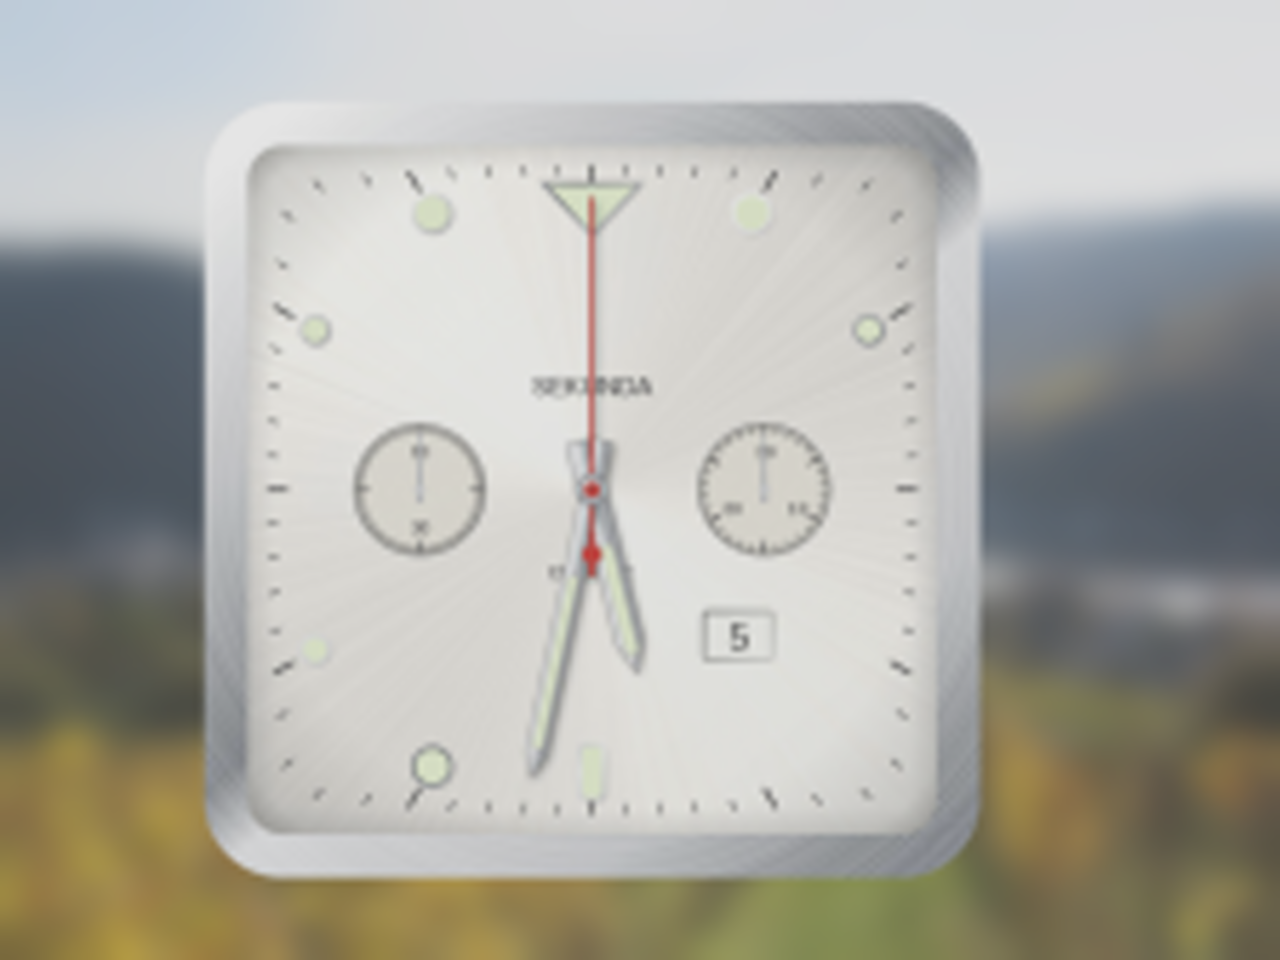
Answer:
5:32
